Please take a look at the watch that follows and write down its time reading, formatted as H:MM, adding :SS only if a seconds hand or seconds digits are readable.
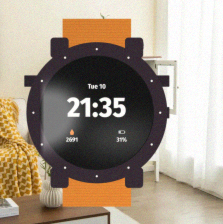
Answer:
21:35
